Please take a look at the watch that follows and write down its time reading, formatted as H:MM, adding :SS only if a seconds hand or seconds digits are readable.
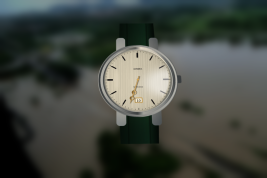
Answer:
6:33
